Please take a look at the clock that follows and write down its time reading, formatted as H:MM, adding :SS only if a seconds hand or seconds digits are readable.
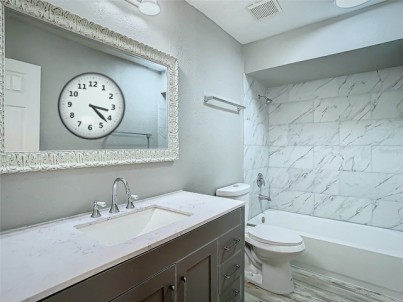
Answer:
3:22
